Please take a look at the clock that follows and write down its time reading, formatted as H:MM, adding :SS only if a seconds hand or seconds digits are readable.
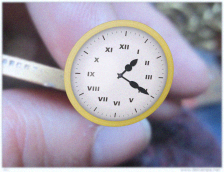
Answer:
1:20
